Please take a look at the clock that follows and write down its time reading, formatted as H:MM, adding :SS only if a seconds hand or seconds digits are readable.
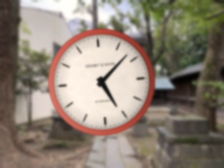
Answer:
5:08
